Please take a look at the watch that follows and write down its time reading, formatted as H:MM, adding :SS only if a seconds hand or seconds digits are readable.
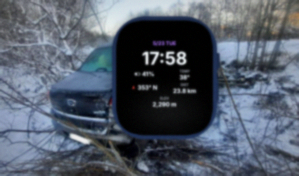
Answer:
17:58
